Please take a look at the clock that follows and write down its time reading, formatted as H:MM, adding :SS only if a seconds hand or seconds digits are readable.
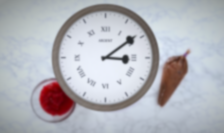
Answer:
3:09
